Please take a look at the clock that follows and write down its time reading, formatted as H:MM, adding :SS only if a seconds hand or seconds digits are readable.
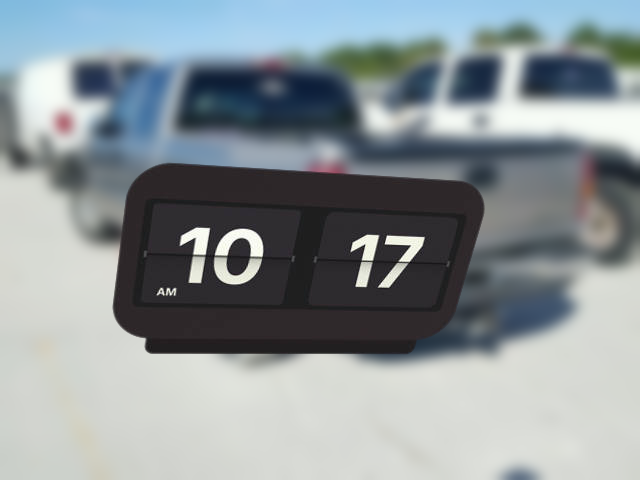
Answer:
10:17
